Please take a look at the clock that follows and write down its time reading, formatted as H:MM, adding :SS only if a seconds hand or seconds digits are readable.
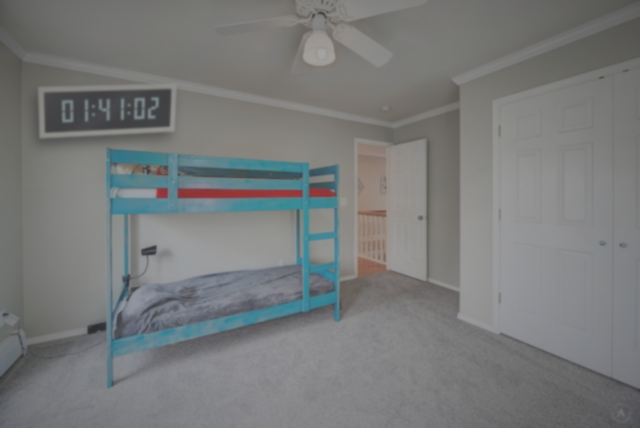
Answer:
1:41:02
